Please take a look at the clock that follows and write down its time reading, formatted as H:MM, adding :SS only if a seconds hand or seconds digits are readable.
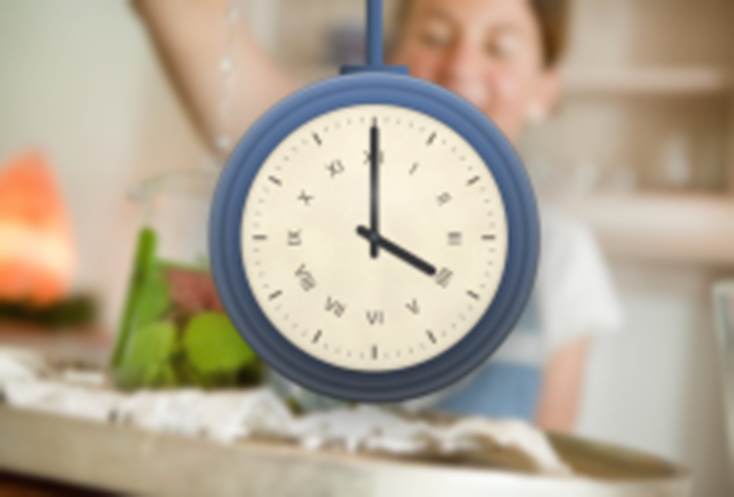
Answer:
4:00
